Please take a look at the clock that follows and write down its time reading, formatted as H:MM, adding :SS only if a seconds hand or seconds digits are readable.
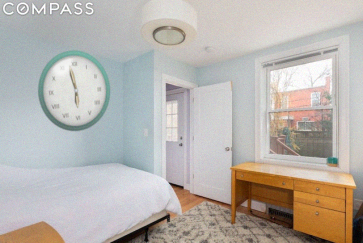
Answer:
5:58
